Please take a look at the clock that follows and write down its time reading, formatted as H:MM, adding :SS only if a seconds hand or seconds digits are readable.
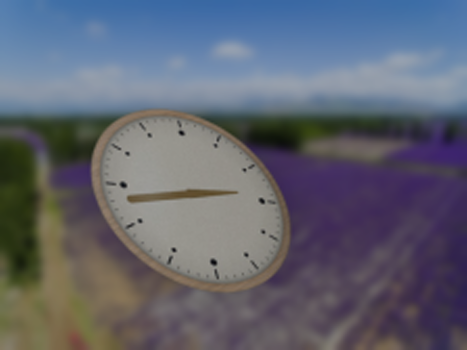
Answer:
2:43
